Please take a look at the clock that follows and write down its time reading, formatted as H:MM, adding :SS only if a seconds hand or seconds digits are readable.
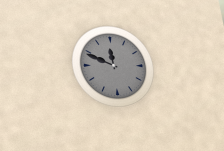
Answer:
11:49
